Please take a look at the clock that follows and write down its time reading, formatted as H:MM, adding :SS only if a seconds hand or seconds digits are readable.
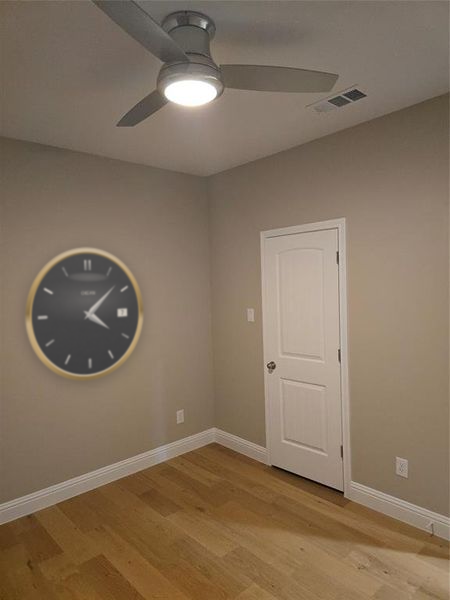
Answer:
4:08
